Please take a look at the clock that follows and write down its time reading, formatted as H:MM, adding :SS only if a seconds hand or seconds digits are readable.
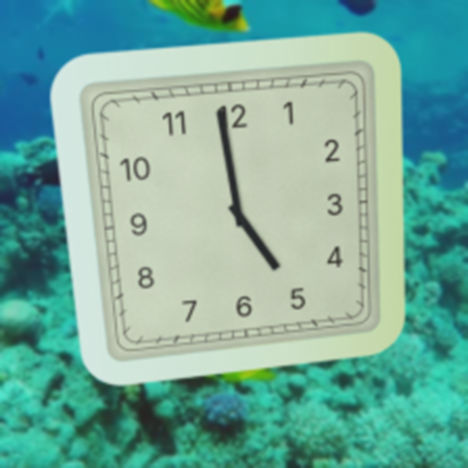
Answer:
4:59
